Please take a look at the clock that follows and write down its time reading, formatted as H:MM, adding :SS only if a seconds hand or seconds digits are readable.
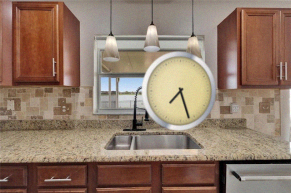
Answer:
7:27
